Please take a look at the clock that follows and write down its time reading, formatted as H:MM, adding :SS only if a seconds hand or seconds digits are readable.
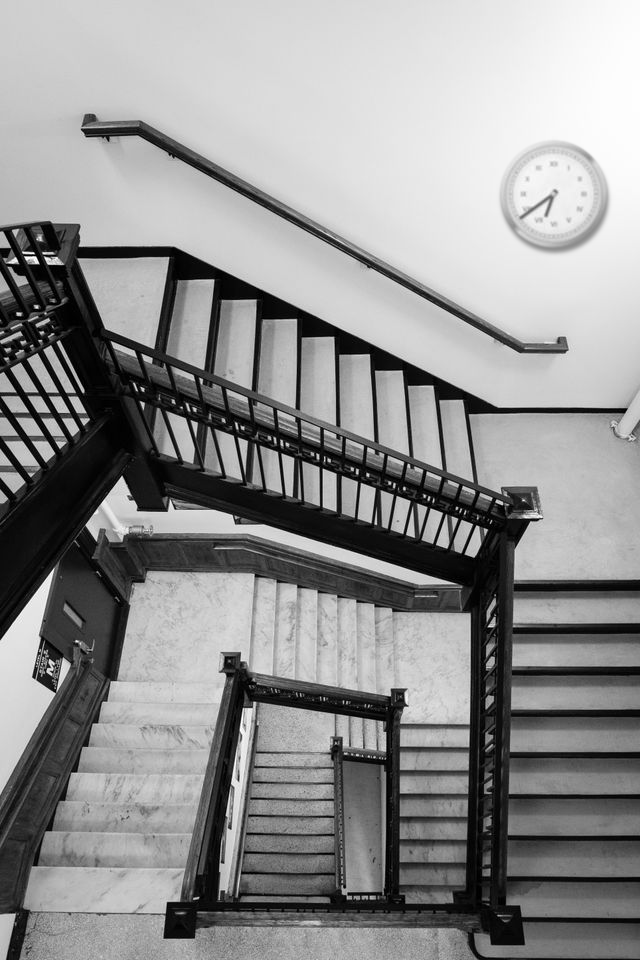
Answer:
6:39
